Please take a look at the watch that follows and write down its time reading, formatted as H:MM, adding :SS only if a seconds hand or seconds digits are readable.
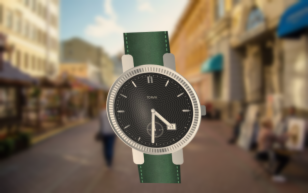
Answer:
4:31
